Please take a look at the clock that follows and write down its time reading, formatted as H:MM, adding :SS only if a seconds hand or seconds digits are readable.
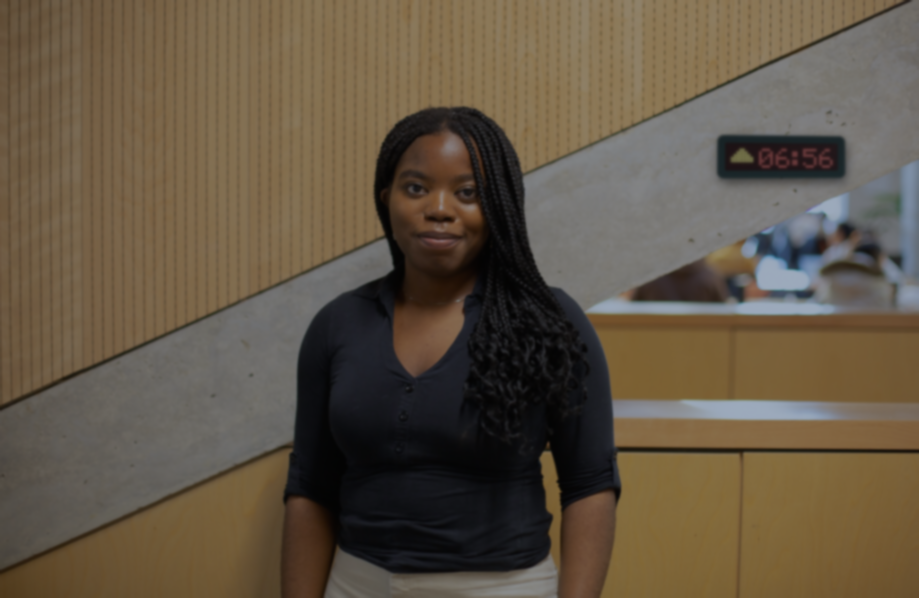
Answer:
6:56
